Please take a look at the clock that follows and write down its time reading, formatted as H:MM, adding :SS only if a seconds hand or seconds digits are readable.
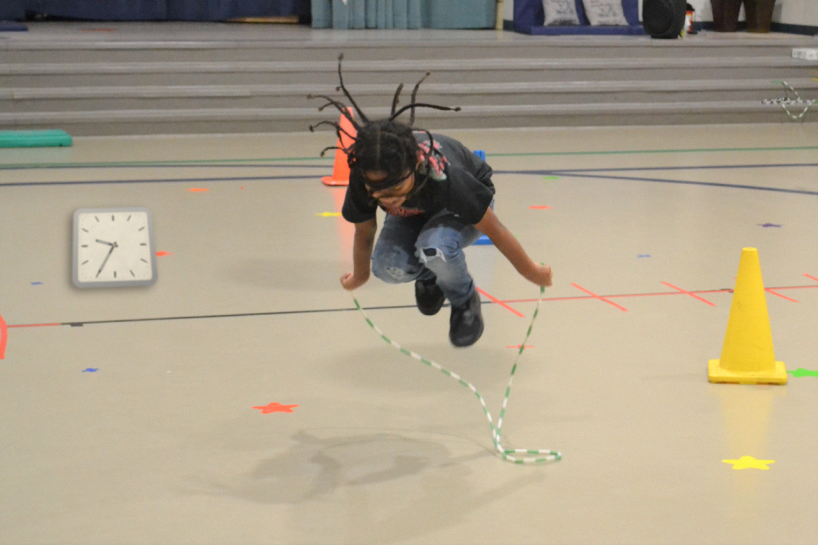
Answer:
9:35
